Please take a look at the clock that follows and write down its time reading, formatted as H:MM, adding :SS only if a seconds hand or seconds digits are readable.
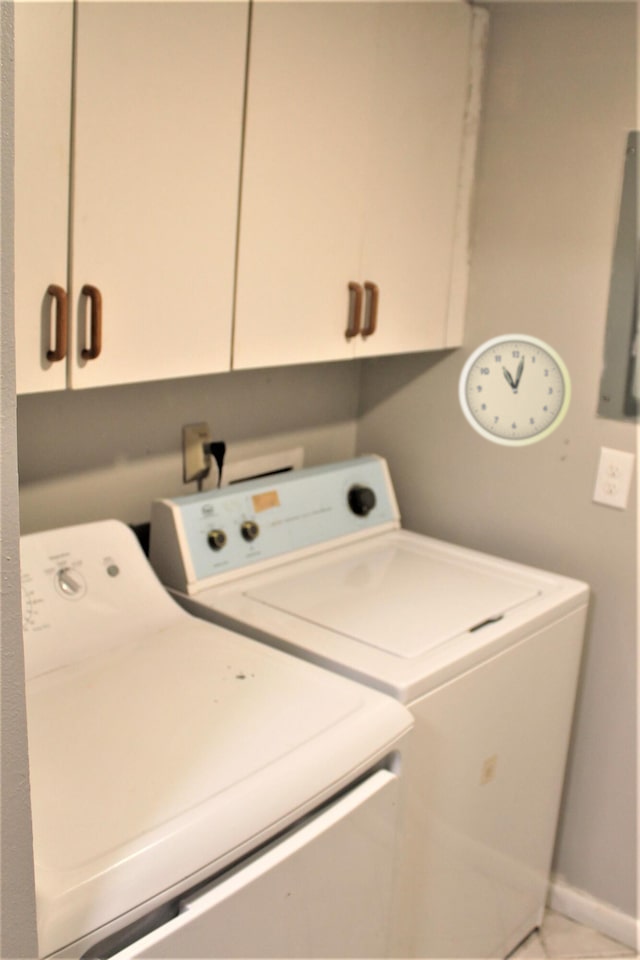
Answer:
11:02
